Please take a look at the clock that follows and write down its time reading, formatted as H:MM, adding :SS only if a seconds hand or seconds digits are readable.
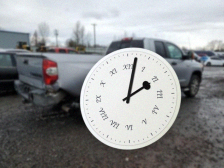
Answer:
2:02
